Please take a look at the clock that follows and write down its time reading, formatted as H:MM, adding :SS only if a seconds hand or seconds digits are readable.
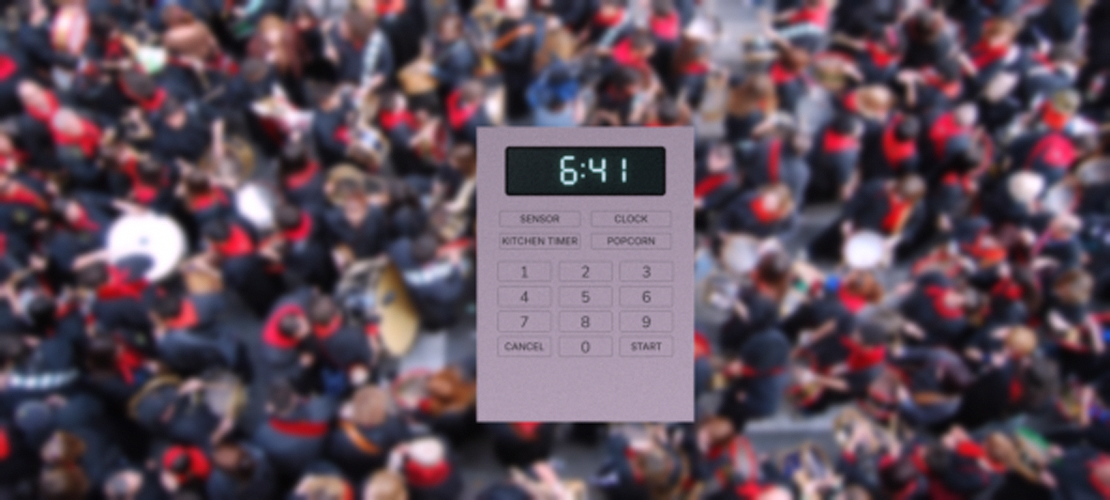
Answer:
6:41
